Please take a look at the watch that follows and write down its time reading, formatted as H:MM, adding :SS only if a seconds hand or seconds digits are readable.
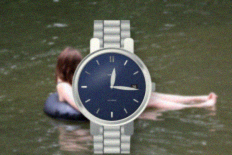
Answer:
12:16
